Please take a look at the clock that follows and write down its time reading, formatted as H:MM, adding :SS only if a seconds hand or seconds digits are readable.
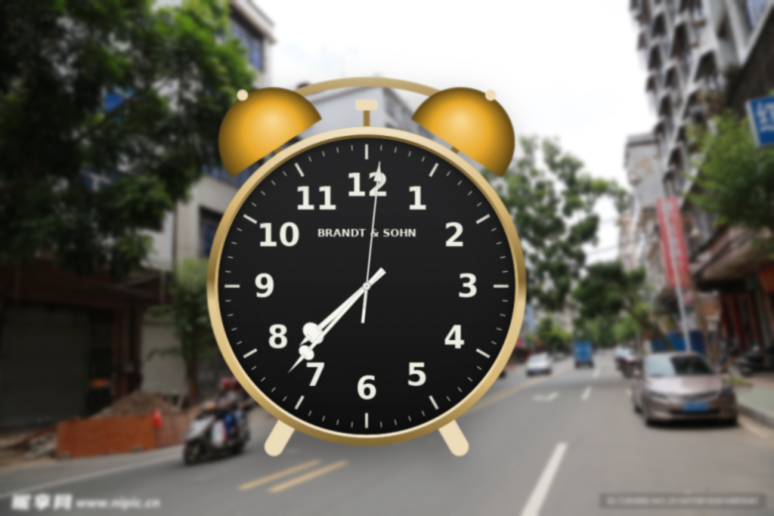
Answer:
7:37:01
